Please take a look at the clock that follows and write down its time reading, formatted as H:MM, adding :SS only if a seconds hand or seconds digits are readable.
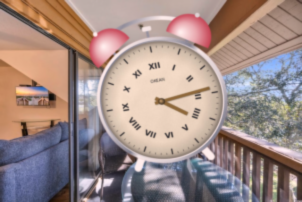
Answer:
4:14
